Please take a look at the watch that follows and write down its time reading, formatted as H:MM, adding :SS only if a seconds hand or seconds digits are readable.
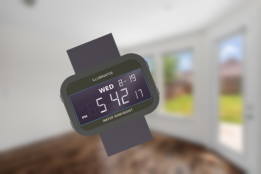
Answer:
5:42:17
